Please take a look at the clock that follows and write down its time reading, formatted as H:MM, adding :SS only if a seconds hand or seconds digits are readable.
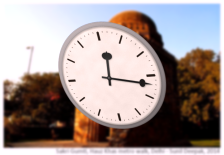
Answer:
12:17
